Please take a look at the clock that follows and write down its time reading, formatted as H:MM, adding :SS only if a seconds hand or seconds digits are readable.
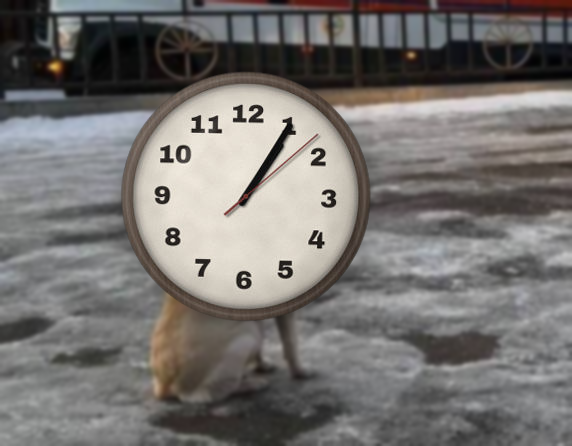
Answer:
1:05:08
